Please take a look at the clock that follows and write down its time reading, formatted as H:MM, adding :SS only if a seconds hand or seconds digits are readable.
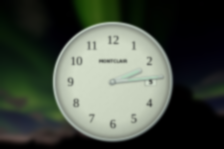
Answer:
2:14
